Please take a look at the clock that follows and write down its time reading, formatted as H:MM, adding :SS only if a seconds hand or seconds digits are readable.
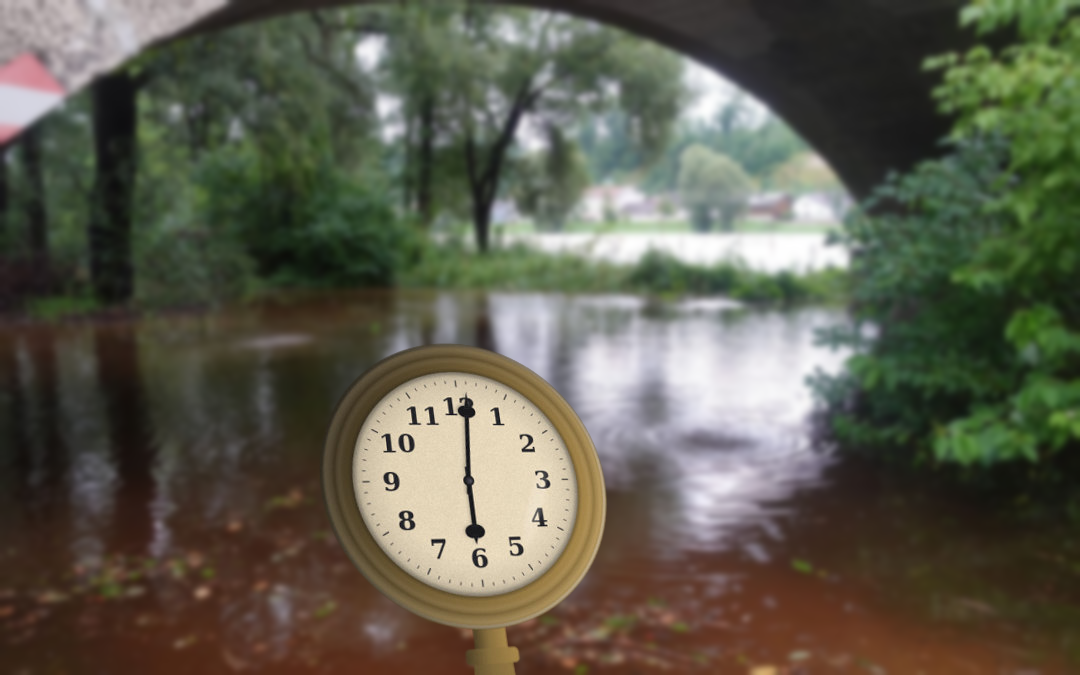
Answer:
6:01
